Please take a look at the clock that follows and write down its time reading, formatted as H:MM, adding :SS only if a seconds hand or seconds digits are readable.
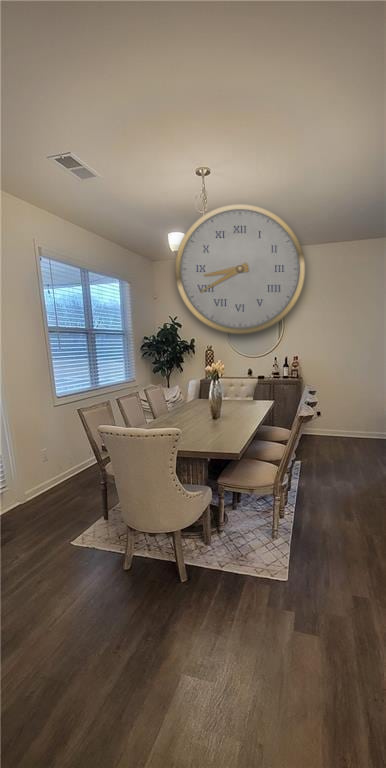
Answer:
8:40
